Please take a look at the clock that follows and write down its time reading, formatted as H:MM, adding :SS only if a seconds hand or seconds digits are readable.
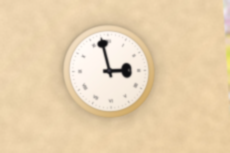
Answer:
2:58
